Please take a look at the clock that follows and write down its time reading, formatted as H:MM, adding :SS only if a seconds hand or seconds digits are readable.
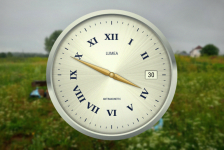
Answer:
3:49
